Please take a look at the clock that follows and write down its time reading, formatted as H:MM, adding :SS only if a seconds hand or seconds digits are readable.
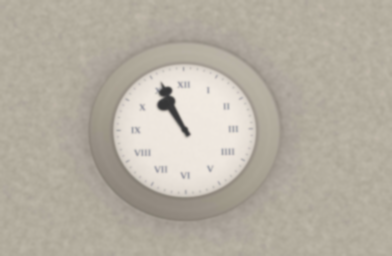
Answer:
10:56
